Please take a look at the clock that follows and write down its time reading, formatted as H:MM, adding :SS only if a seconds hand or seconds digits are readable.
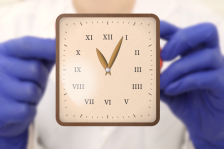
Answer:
11:04
